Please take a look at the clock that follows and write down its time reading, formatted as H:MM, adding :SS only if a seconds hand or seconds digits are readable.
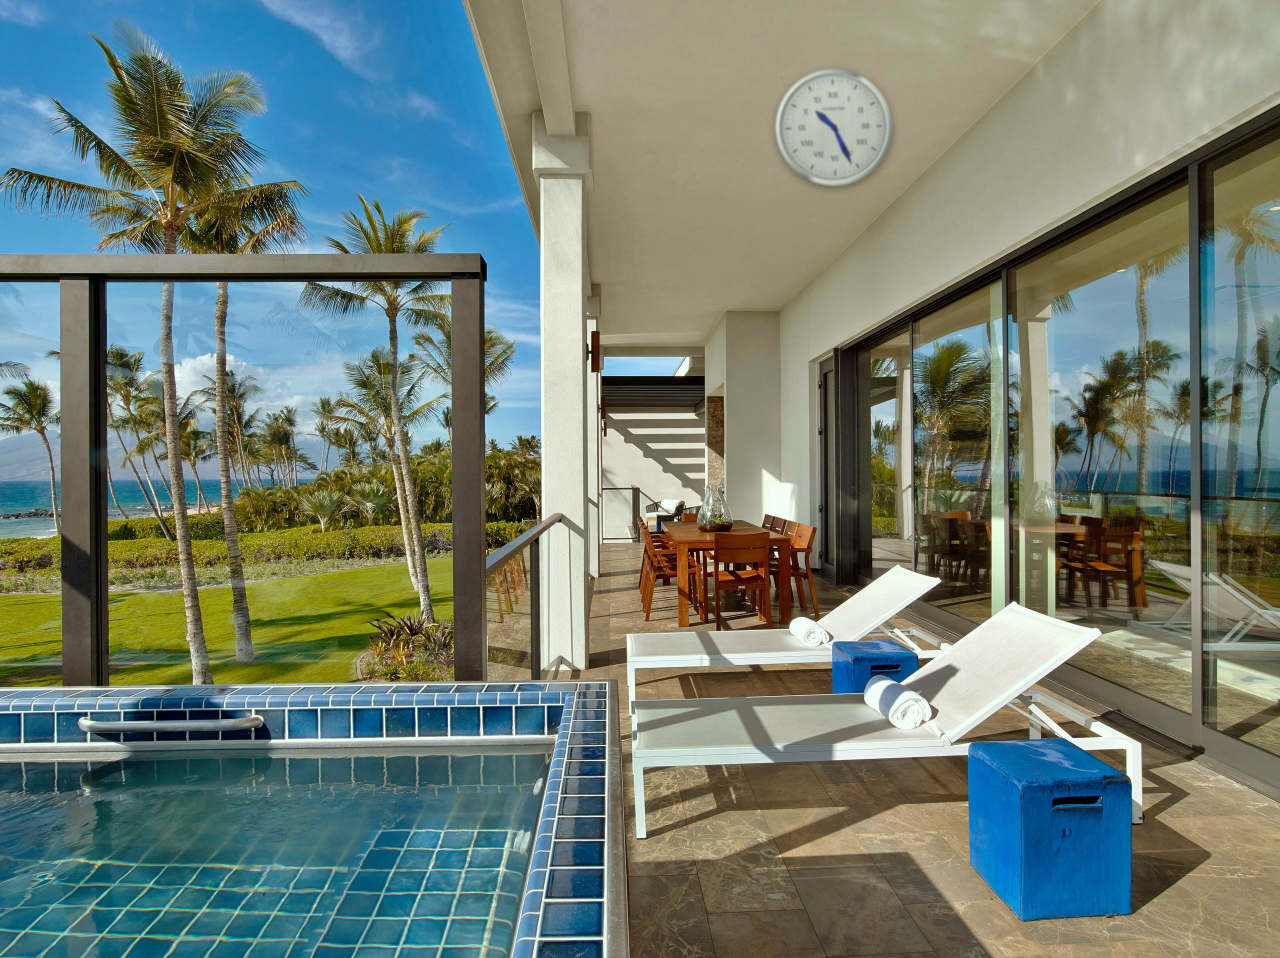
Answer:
10:26
